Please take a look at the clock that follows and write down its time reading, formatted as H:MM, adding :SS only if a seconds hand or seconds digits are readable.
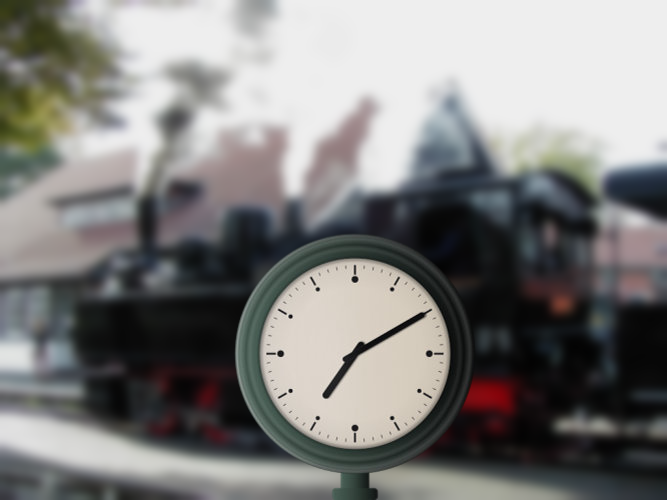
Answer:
7:10
